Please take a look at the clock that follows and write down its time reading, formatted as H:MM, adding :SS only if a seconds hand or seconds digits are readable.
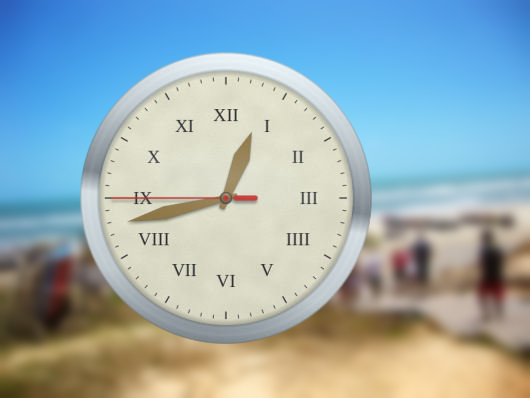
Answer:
12:42:45
